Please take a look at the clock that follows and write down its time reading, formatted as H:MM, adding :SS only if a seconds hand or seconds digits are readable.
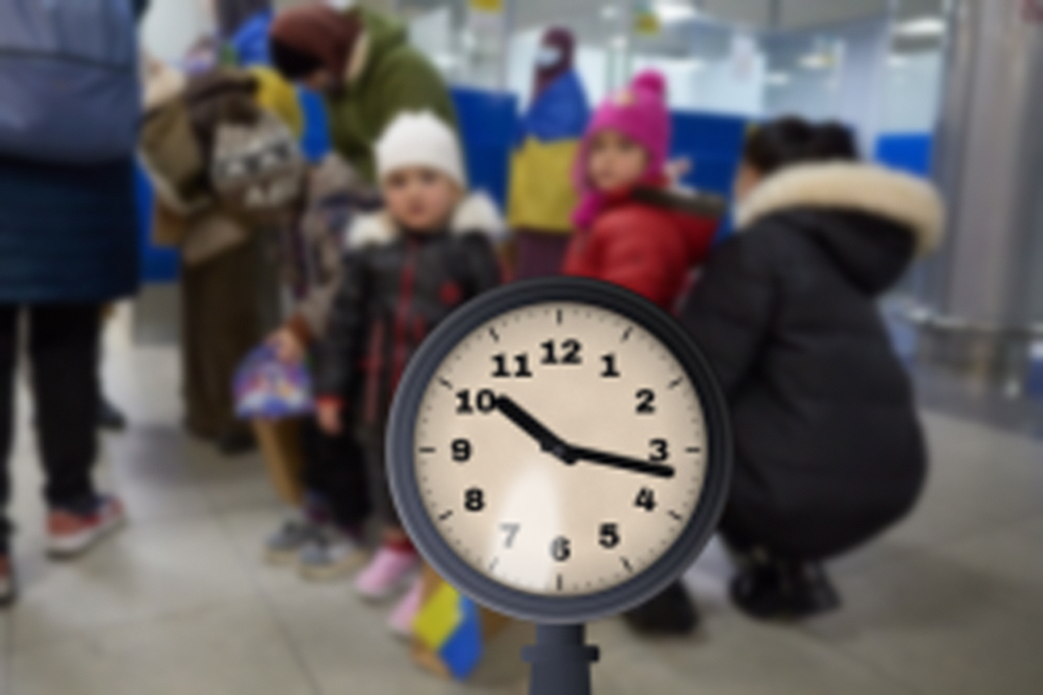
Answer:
10:17
